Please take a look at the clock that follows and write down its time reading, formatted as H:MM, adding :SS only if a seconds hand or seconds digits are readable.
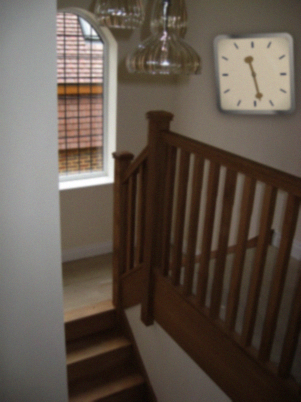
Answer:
11:28
